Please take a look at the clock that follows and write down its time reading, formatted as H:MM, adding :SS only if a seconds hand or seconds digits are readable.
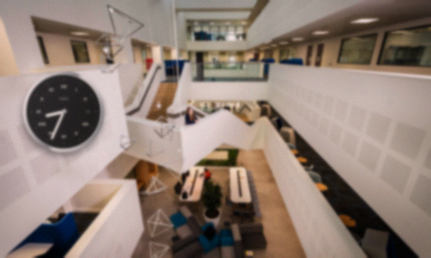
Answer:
8:34
